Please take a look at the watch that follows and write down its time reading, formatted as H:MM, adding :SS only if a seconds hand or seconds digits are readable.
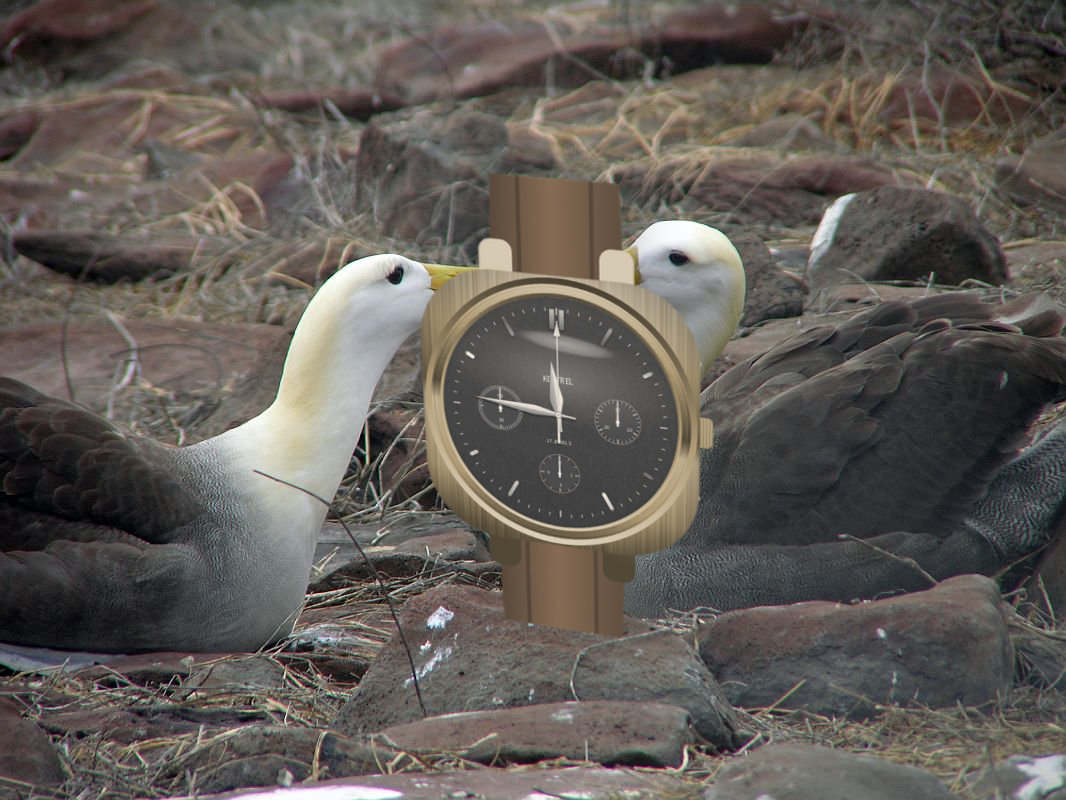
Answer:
11:46
